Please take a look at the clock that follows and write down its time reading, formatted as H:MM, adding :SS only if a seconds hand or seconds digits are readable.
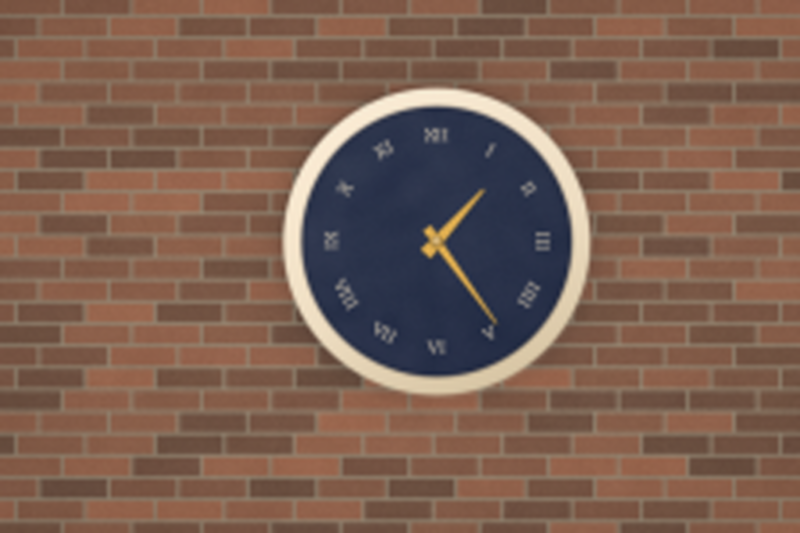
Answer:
1:24
